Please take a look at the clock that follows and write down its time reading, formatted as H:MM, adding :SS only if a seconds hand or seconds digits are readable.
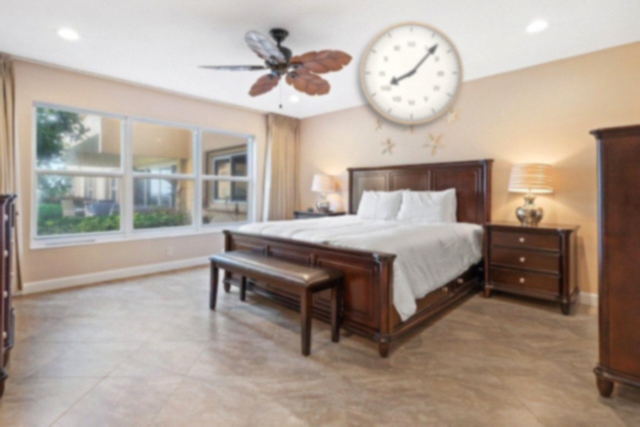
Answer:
8:07
